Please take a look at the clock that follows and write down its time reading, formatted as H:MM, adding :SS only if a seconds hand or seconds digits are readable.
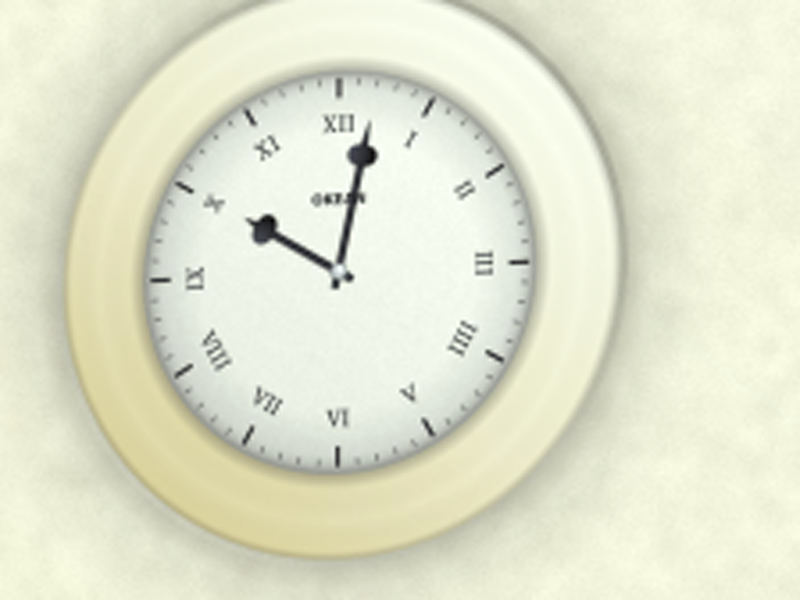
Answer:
10:02
